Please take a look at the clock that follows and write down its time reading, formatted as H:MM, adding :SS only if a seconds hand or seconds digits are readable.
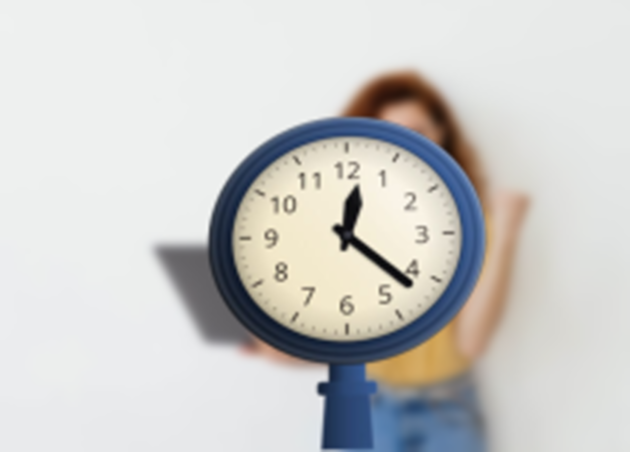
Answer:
12:22
